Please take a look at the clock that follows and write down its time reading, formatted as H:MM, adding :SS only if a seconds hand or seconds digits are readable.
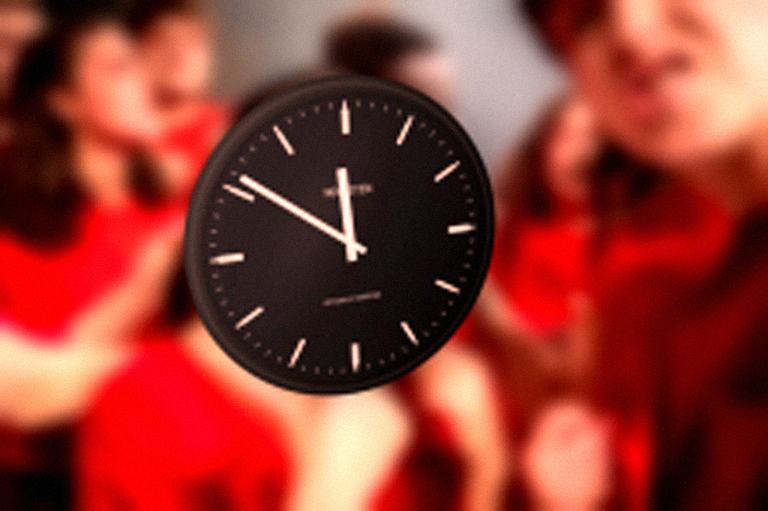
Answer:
11:51
